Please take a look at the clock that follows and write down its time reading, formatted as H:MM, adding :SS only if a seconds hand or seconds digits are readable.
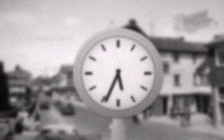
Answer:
5:34
